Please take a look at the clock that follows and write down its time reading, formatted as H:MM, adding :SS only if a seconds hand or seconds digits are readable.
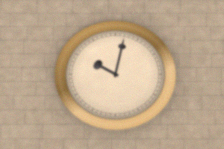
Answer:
10:02
